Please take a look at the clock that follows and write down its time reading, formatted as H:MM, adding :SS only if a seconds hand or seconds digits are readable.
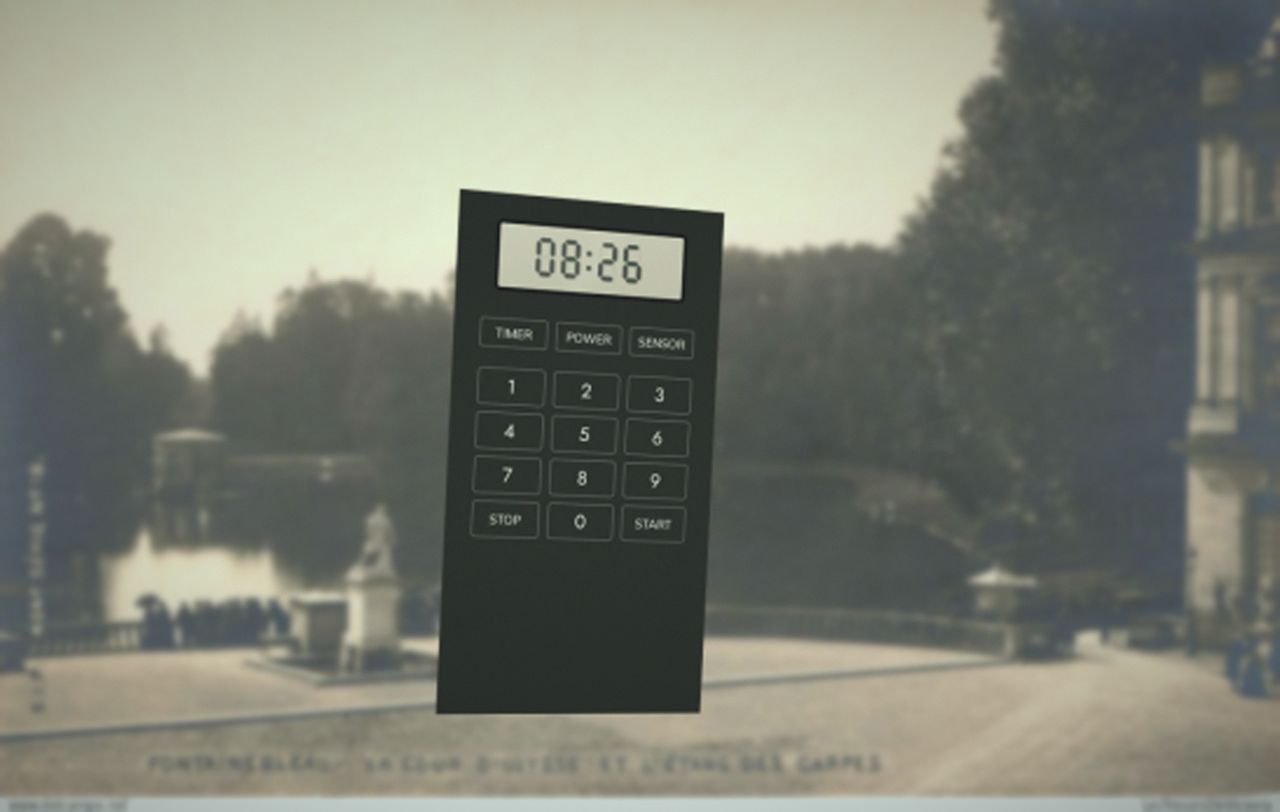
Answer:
8:26
